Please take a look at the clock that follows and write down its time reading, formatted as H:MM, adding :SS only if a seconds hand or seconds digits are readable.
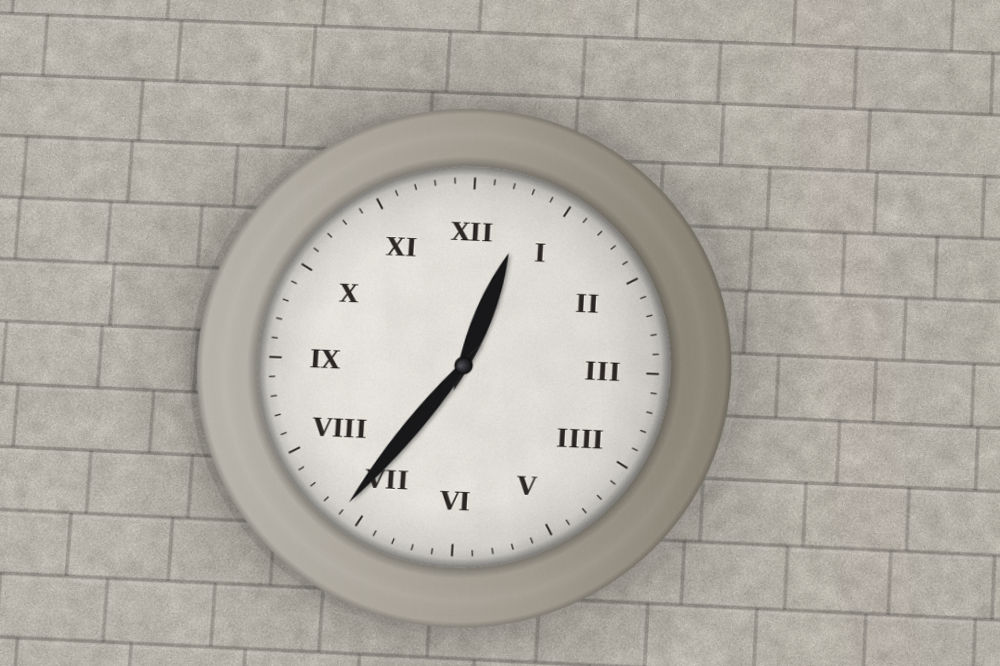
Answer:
12:36
